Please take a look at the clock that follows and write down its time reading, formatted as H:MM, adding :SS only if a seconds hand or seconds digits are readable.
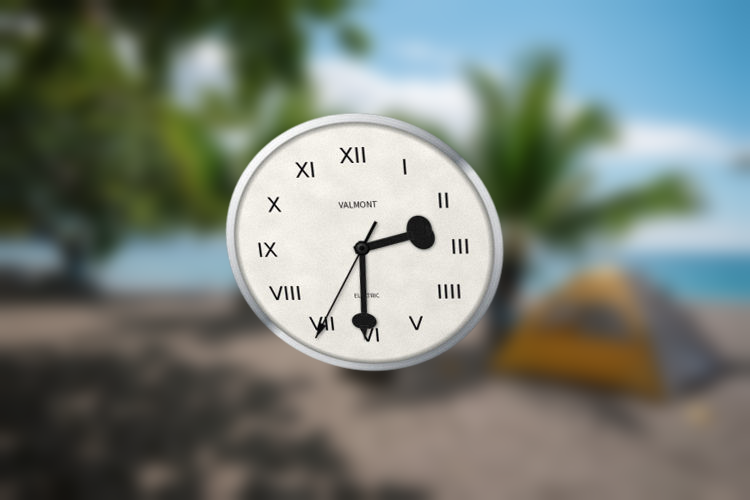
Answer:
2:30:35
